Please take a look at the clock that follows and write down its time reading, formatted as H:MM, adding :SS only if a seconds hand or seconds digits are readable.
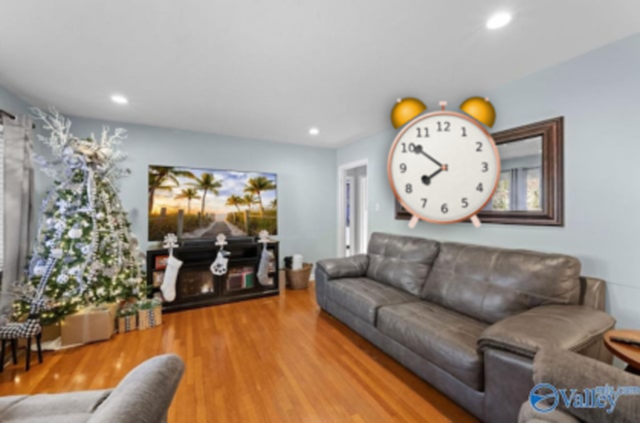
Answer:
7:51
